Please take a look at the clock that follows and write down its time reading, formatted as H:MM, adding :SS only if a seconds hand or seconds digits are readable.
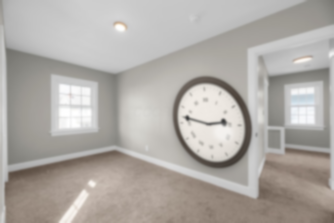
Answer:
2:47
